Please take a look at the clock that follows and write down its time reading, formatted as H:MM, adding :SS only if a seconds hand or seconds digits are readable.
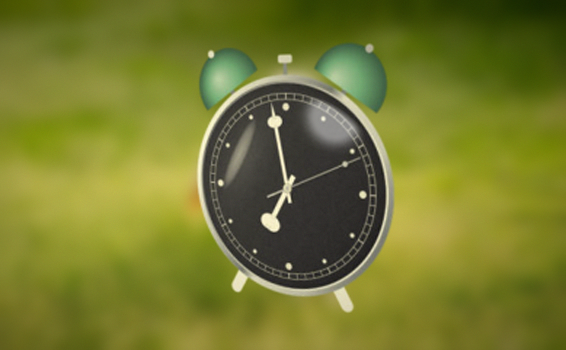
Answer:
6:58:11
